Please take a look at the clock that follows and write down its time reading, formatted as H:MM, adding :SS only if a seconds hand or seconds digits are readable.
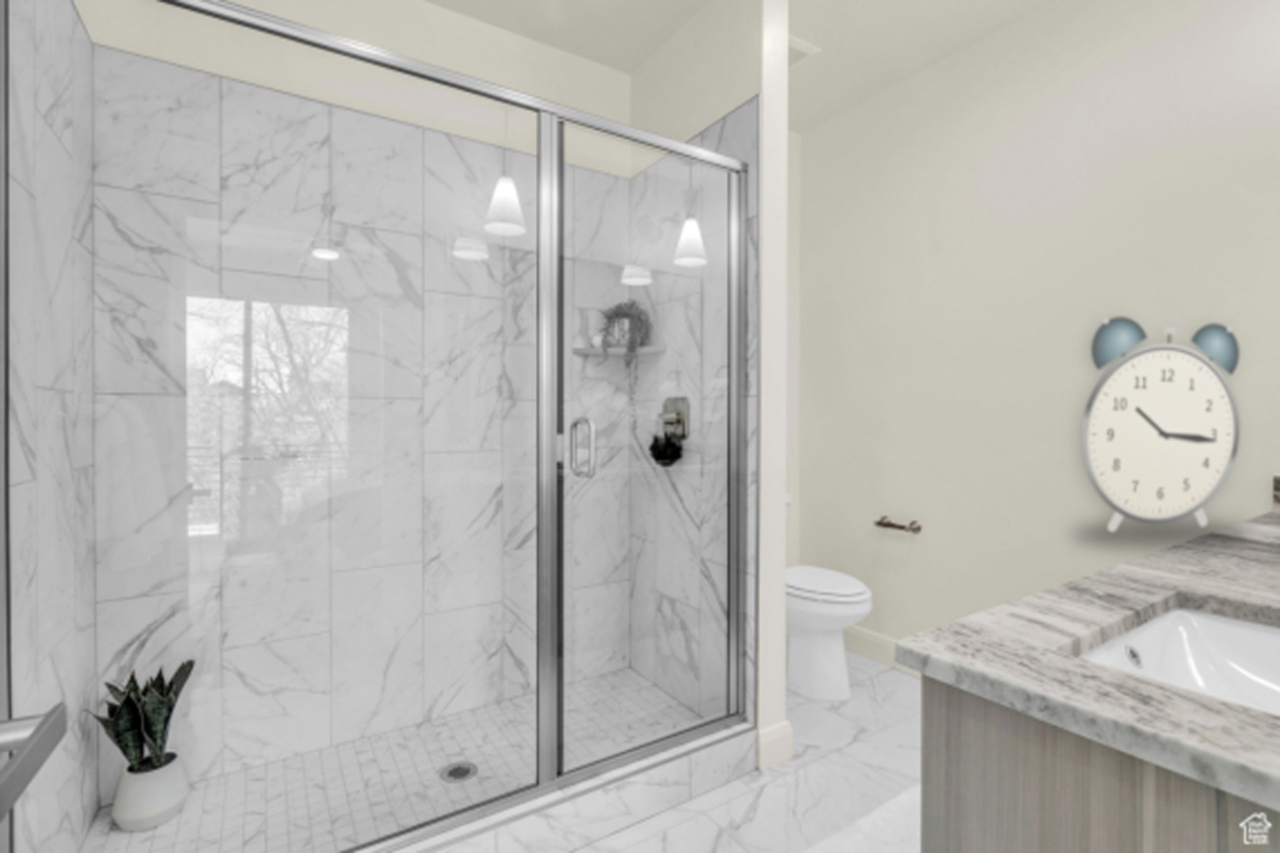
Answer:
10:16
